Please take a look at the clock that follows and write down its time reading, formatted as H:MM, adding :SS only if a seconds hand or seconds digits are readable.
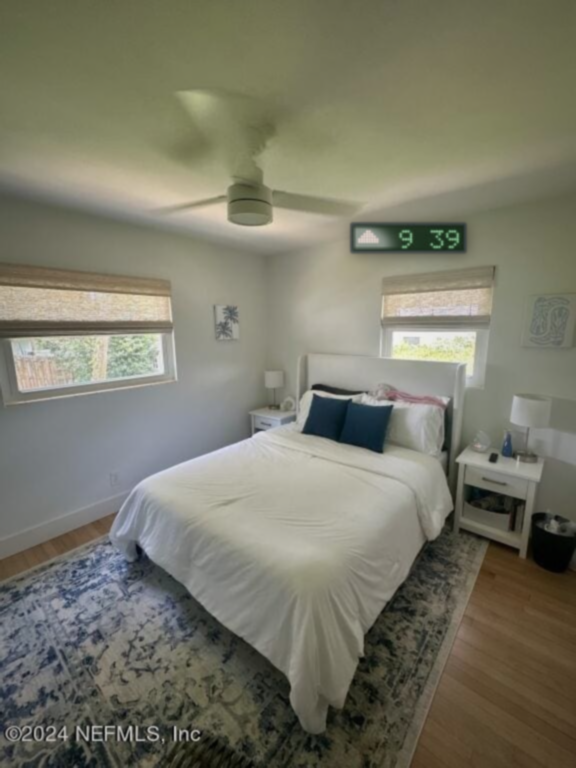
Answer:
9:39
